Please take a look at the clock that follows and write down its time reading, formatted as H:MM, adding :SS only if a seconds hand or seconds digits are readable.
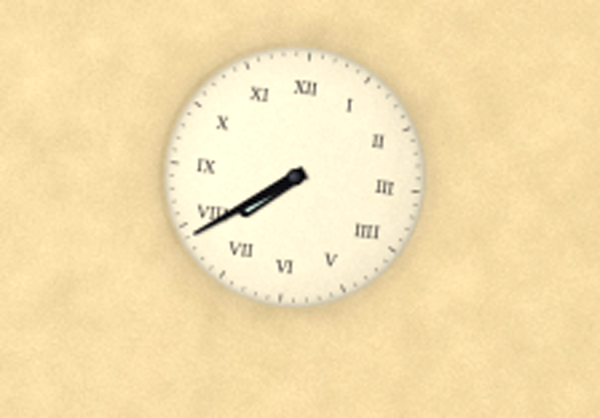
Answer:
7:39
